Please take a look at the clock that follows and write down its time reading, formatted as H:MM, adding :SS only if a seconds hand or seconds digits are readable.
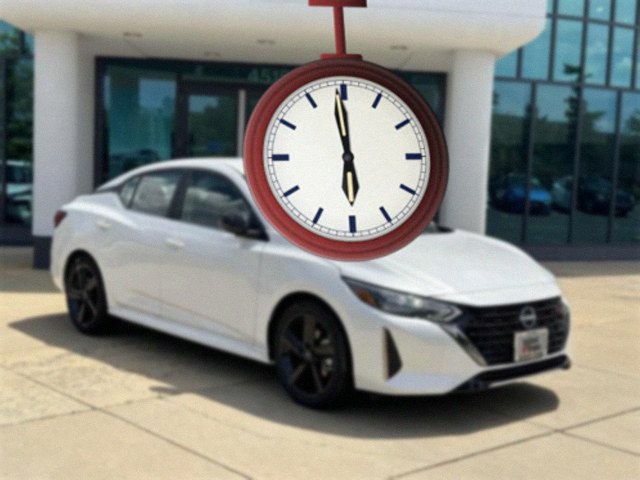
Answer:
5:59
